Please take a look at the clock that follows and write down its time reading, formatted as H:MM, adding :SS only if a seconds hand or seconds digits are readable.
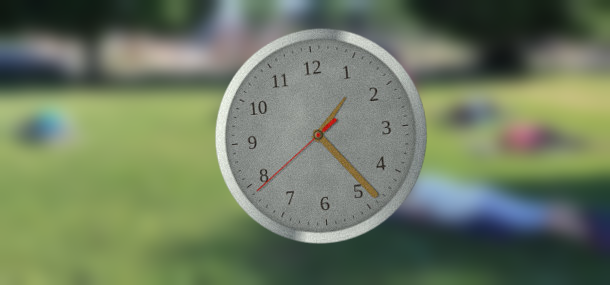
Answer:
1:23:39
